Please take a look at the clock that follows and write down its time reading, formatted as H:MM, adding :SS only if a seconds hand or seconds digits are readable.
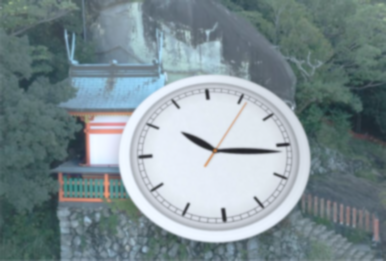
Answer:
10:16:06
